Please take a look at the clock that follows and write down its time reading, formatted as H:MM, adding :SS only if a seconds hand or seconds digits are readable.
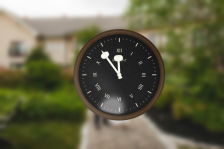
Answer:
11:54
